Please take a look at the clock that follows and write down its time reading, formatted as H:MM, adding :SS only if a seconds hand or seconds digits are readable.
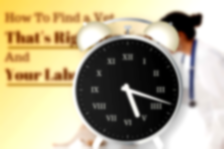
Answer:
5:18
